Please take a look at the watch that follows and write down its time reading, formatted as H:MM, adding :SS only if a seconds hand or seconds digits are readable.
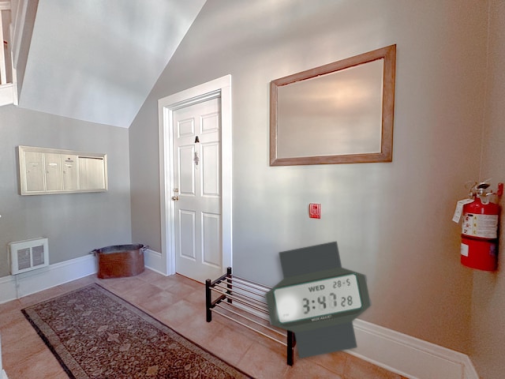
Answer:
3:47:28
